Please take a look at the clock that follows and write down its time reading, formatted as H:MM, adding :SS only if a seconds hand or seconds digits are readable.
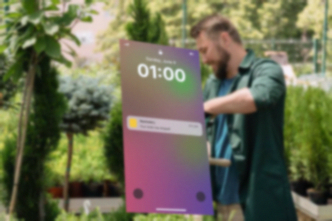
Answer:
1:00
